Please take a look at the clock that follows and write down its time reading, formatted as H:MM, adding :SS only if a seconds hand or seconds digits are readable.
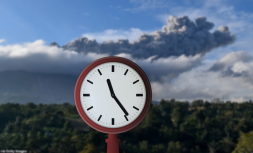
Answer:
11:24
